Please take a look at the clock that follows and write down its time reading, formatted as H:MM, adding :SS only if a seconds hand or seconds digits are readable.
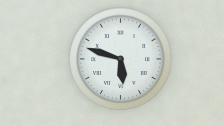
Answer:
5:48
